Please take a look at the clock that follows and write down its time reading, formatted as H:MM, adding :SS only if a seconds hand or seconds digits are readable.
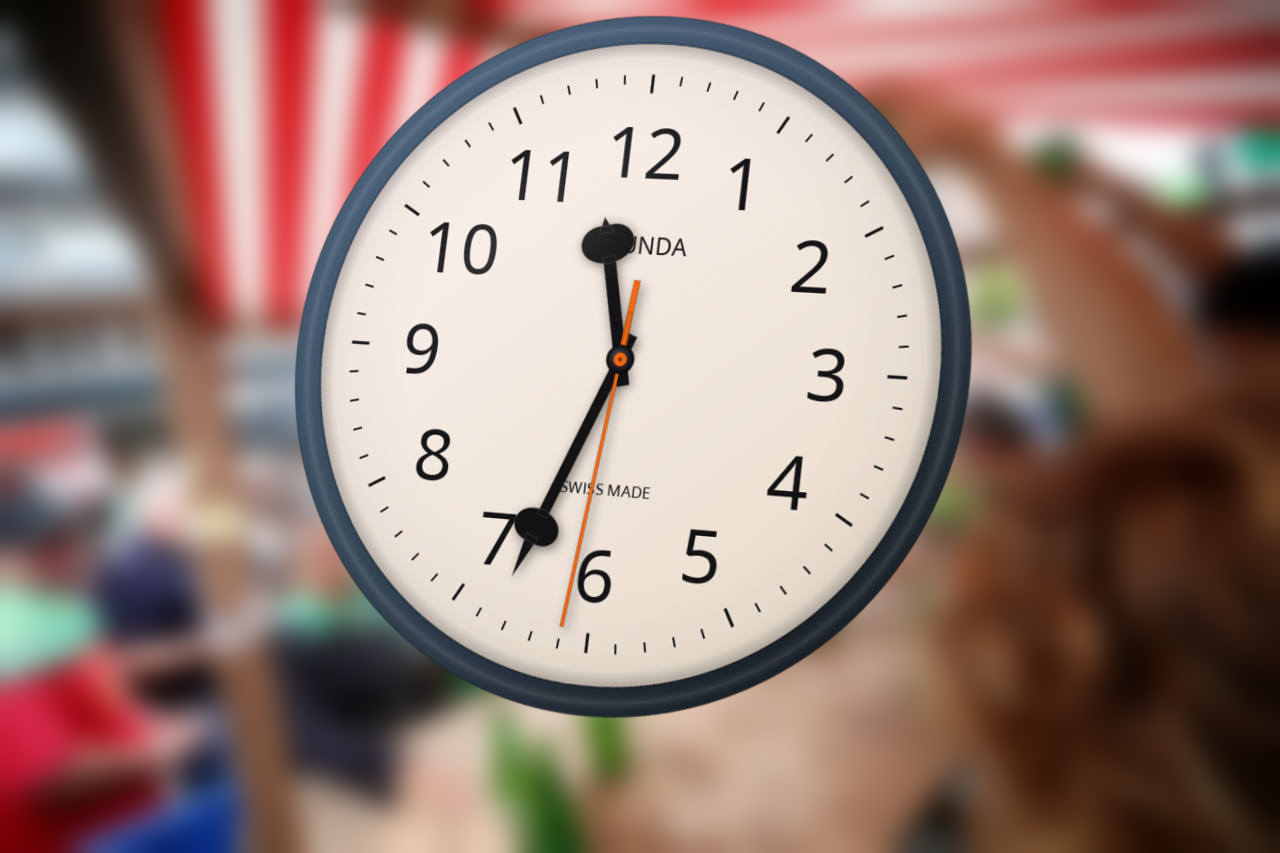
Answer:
11:33:31
